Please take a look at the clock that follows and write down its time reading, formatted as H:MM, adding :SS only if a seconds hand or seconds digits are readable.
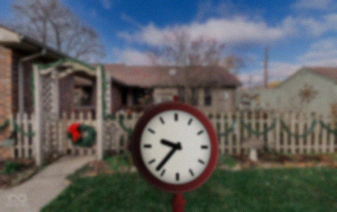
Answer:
9:37
